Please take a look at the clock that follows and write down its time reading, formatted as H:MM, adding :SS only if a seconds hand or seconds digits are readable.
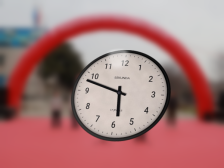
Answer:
5:48
